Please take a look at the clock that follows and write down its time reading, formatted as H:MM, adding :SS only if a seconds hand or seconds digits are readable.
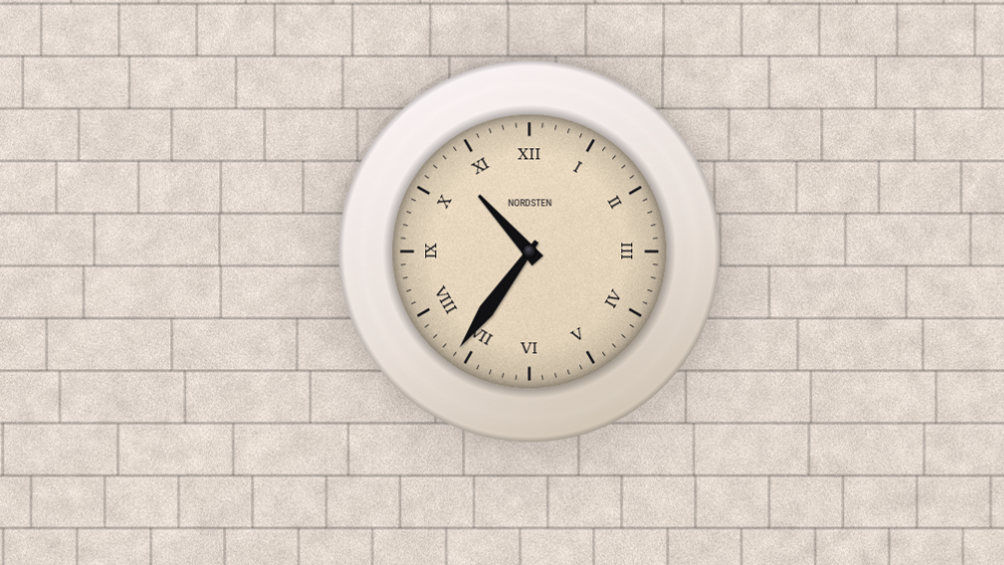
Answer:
10:36
